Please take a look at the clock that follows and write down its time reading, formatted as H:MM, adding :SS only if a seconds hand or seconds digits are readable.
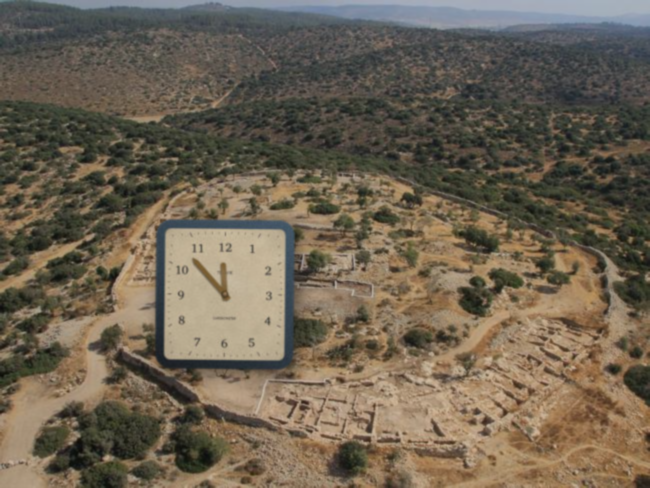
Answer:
11:53
